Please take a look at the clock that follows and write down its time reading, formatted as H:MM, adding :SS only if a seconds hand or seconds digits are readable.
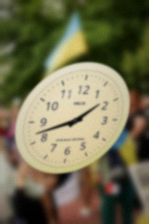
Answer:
1:42
